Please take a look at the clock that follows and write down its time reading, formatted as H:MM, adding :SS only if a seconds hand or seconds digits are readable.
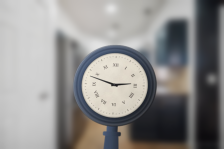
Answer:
2:48
